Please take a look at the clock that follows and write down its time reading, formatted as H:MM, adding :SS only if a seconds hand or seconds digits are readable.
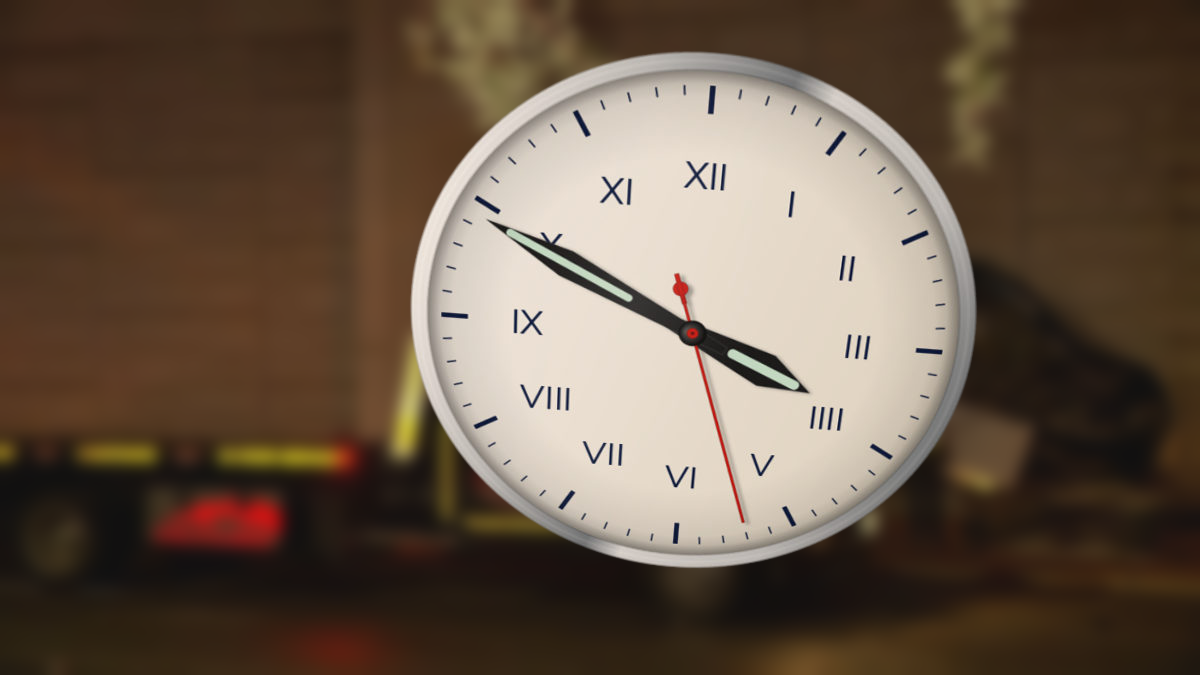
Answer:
3:49:27
